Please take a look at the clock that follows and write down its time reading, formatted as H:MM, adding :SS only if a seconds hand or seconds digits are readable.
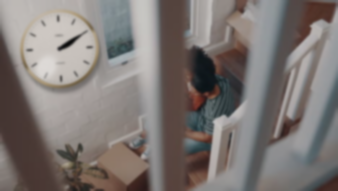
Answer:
2:10
